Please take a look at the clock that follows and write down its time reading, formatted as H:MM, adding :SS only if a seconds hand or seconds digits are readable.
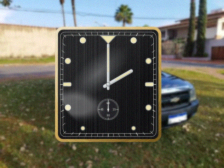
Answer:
2:00
